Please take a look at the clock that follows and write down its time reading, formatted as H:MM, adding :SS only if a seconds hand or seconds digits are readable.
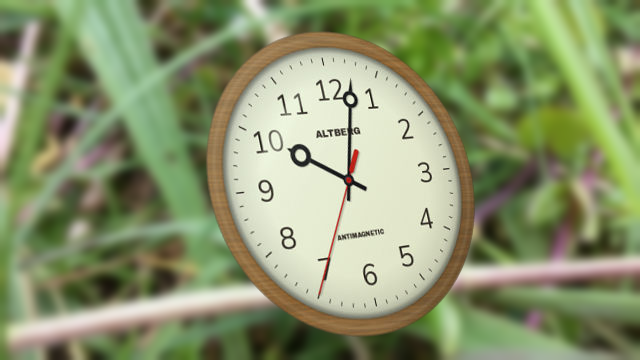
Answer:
10:02:35
